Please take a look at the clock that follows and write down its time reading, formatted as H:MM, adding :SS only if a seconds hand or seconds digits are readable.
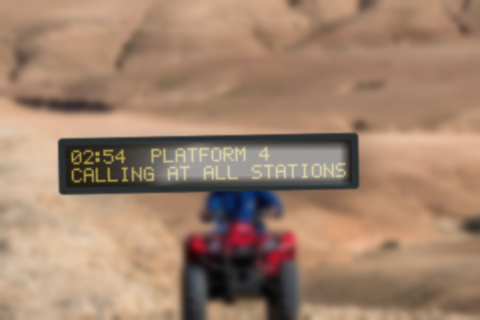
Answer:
2:54
